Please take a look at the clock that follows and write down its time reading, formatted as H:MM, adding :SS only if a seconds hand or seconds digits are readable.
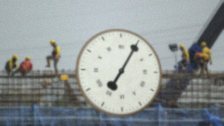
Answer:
7:05
